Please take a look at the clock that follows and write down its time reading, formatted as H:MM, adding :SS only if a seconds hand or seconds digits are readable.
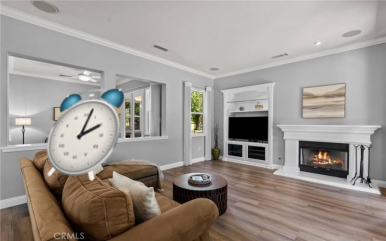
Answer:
2:02
